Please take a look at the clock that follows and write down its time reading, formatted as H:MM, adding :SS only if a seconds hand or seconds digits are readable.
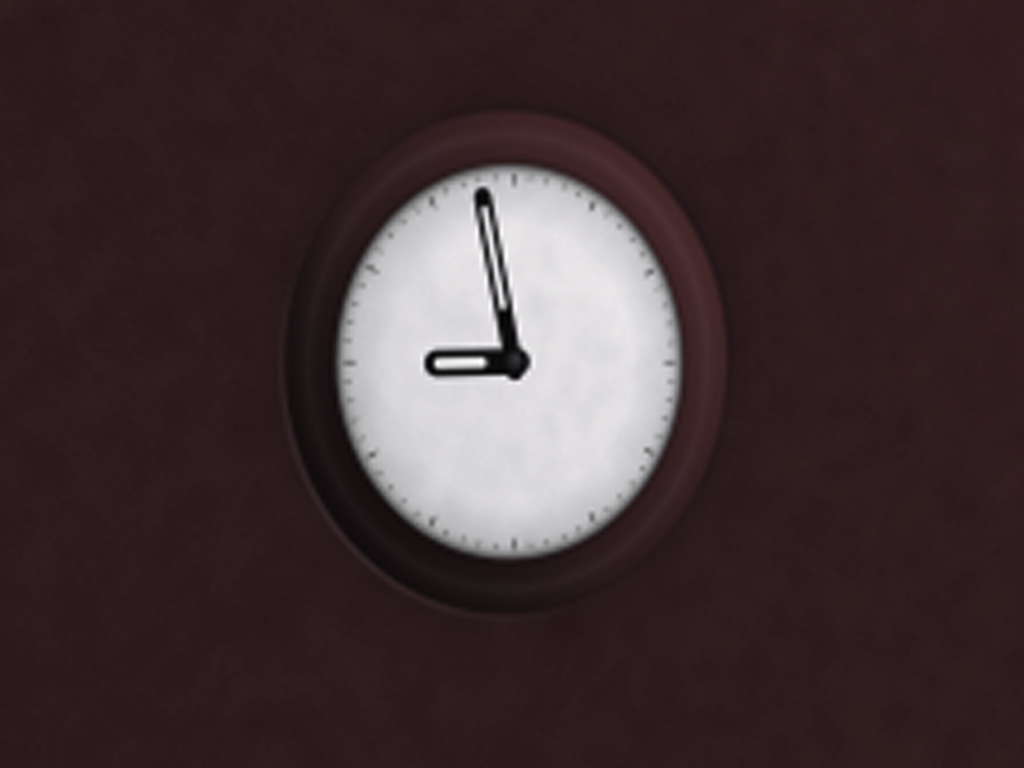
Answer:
8:58
